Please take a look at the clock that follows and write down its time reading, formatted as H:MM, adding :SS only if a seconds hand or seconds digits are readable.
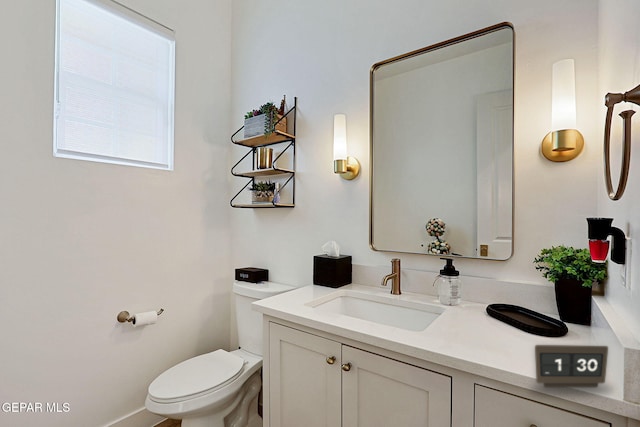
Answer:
1:30
